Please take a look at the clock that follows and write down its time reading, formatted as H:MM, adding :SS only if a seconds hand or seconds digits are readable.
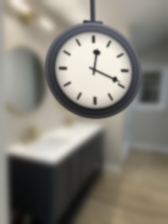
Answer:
12:19
